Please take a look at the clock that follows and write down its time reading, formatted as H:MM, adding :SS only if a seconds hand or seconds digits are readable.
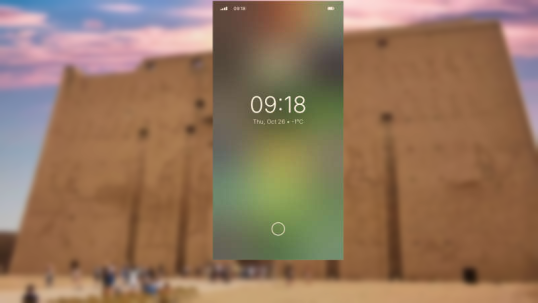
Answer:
9:18
